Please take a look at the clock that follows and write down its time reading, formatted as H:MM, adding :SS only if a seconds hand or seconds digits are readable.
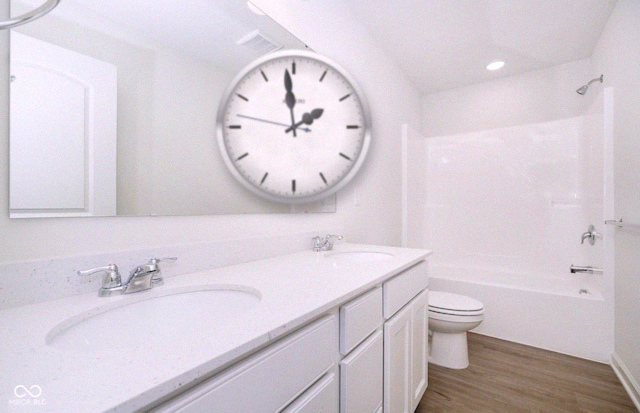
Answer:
1:58:47
